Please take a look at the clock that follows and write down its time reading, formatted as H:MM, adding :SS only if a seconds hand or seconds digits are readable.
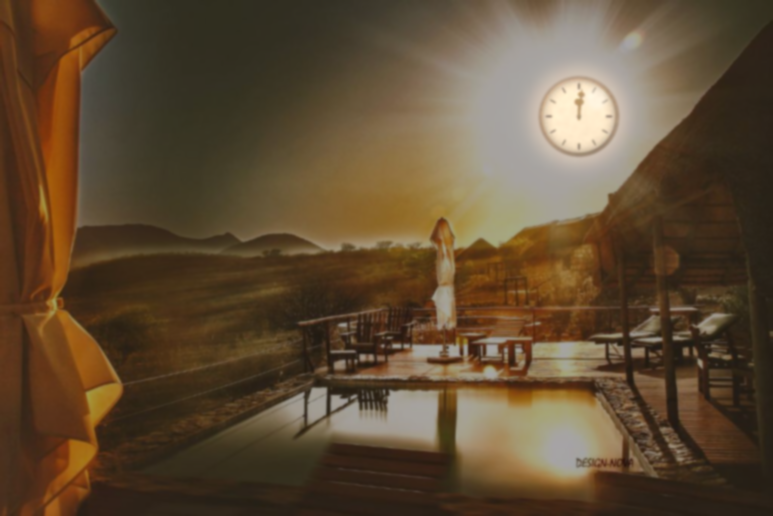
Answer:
12:01
